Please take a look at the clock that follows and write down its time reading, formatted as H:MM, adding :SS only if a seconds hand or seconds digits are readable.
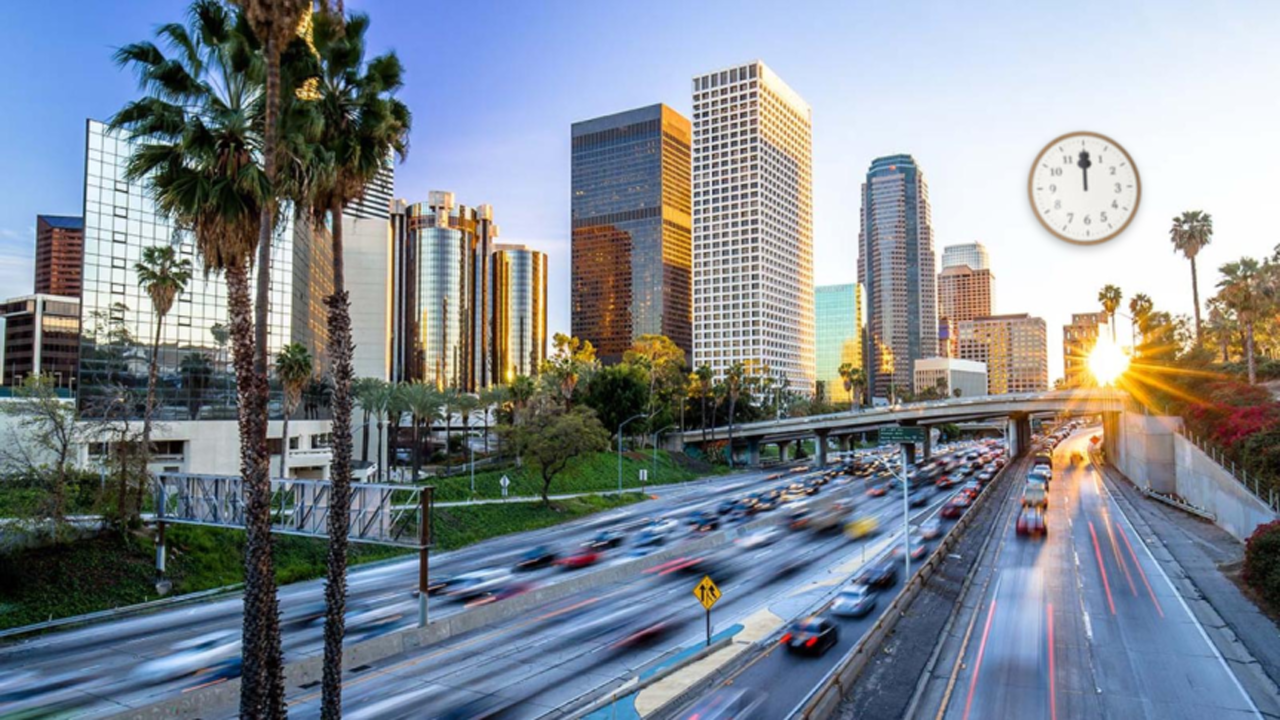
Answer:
12:00
